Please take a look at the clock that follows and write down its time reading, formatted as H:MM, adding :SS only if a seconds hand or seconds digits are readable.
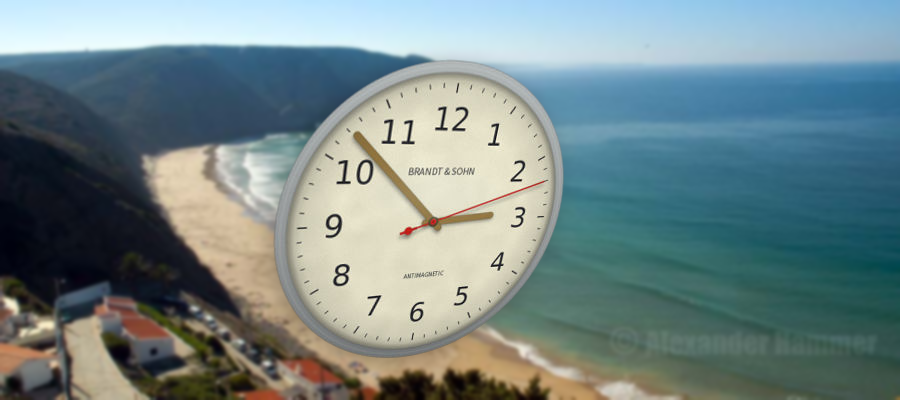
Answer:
2:52:12
